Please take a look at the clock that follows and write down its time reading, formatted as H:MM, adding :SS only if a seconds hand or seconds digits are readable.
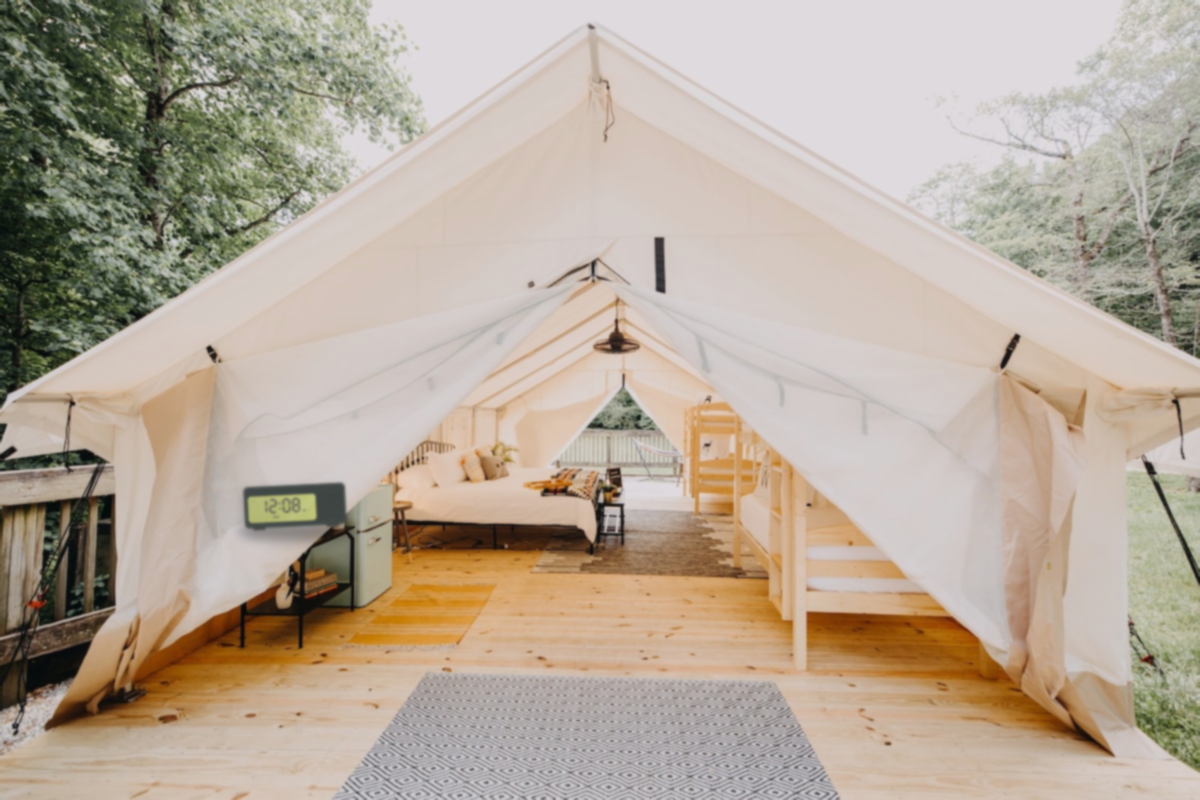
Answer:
12:08
